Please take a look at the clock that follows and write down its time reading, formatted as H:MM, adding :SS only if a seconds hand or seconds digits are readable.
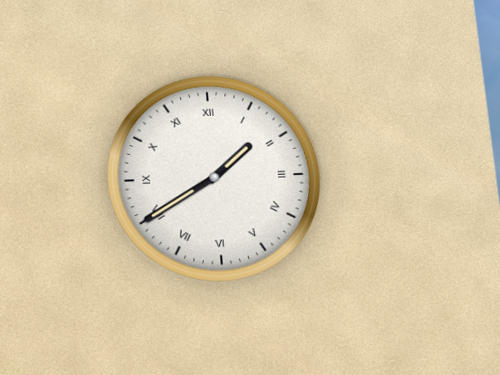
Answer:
1:40
